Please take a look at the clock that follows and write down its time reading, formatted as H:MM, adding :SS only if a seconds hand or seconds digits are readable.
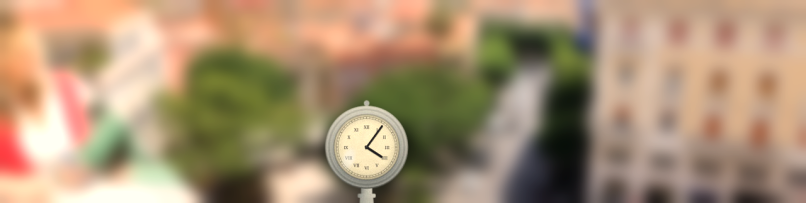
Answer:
4:06
